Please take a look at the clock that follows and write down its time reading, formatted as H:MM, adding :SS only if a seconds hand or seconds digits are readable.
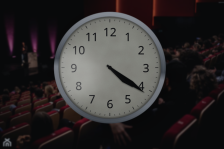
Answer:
4:21
